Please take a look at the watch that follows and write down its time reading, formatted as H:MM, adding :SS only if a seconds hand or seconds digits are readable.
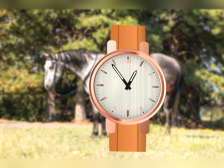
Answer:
12:54
